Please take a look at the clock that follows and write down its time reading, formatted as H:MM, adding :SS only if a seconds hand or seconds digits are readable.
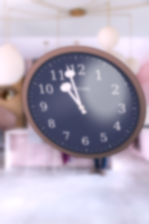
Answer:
10:58
